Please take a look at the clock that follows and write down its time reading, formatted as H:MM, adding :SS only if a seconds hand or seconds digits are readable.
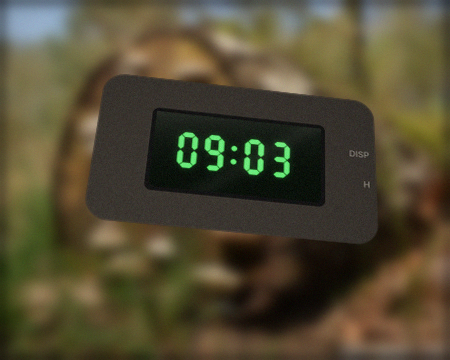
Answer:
9:03
